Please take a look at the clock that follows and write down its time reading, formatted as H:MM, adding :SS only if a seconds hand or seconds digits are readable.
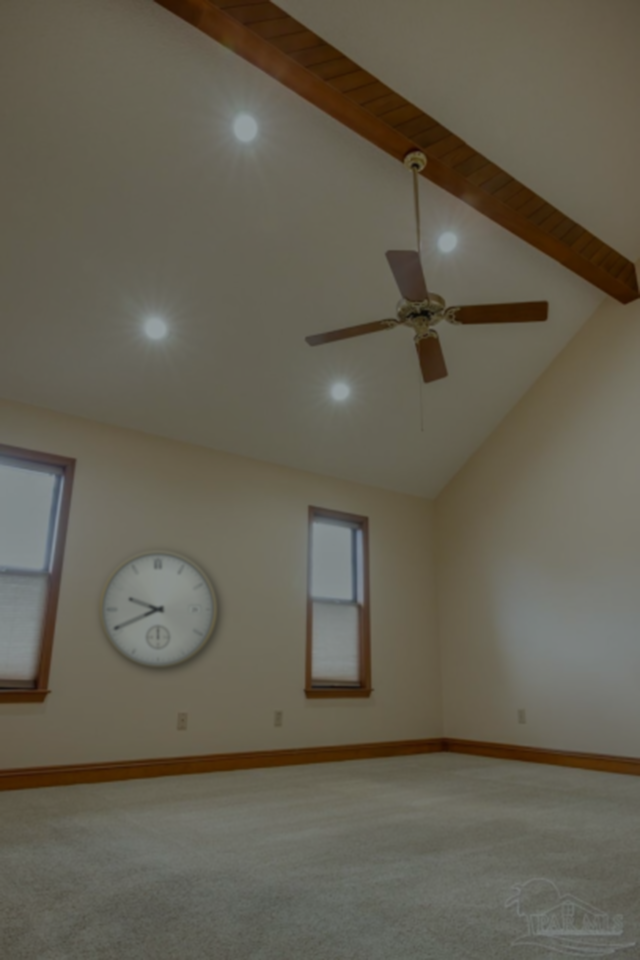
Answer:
9:41
